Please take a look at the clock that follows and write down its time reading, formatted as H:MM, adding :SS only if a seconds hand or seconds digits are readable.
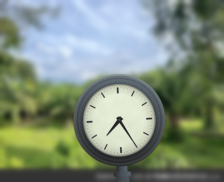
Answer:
7:25
